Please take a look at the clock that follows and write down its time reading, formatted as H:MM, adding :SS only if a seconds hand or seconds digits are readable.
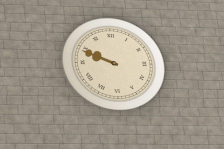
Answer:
9:49
